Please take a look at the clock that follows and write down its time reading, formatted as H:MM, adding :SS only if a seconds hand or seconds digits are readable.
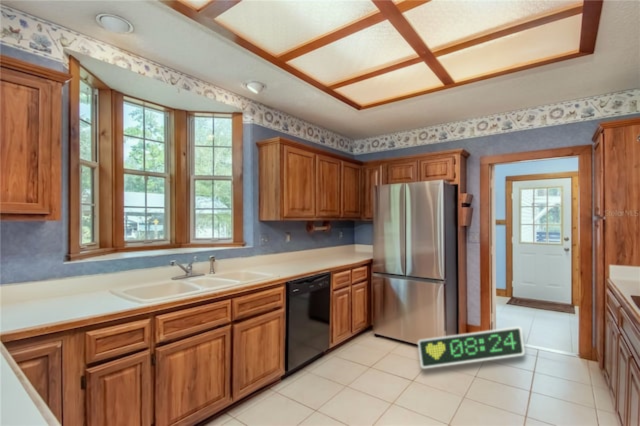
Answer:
8:24
